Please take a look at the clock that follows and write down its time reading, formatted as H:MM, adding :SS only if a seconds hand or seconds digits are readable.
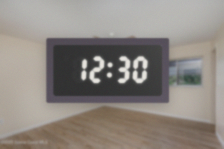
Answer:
12:30
